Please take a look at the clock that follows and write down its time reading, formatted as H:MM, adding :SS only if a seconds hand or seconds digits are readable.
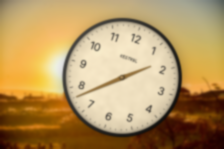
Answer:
1:38
